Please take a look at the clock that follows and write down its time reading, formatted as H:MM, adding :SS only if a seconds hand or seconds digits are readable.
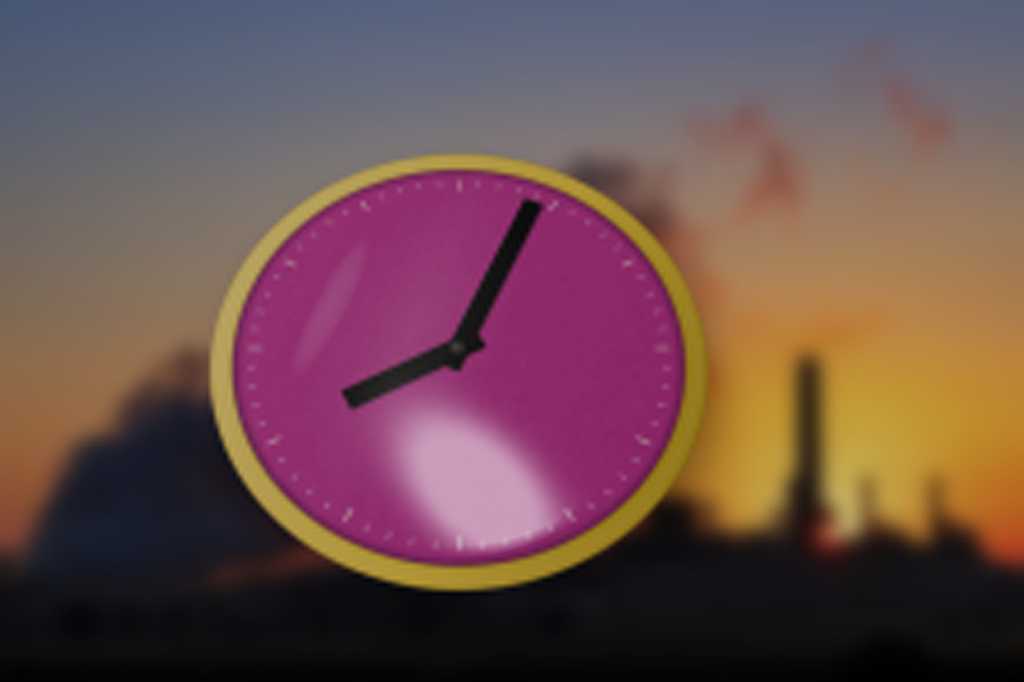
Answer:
8:04
